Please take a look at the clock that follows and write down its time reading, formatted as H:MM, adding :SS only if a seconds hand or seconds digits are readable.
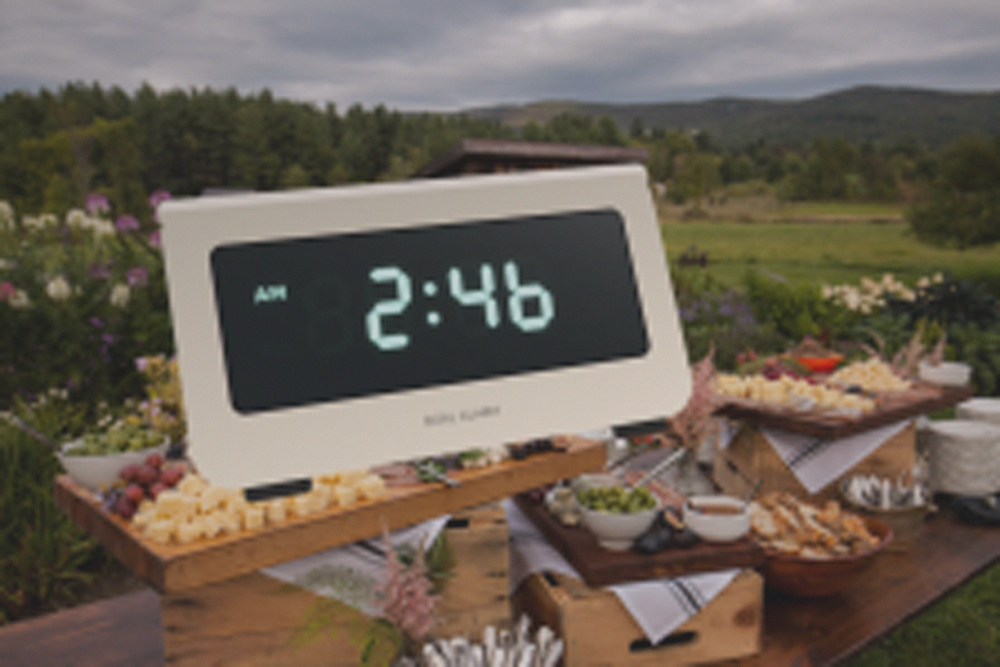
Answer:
2:46
